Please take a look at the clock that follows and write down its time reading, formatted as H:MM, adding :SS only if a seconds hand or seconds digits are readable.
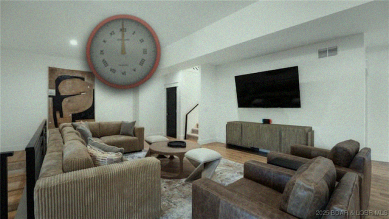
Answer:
12:00
